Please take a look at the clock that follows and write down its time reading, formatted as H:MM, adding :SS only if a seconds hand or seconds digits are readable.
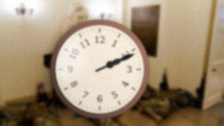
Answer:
2:11
